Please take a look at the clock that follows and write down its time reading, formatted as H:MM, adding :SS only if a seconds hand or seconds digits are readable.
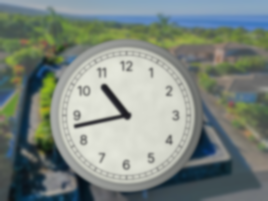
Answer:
10:43
